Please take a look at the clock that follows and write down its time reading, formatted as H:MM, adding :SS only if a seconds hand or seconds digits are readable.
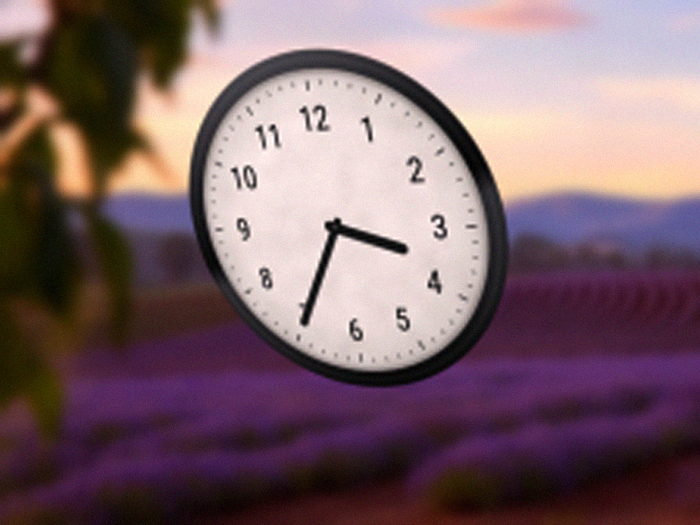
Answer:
3:35
